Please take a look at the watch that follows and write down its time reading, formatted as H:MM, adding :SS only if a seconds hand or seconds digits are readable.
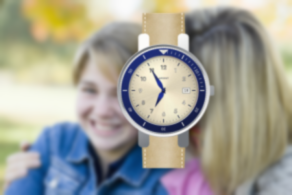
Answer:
6:55
